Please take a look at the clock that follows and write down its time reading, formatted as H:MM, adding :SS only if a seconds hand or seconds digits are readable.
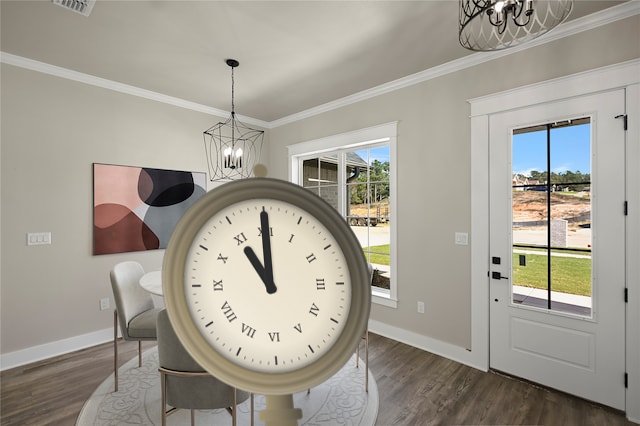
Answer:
11:00
